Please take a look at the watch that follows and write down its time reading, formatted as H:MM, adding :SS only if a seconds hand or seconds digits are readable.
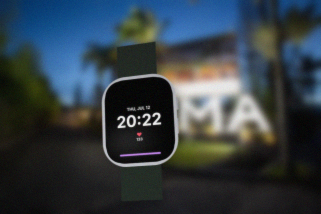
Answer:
20:22
